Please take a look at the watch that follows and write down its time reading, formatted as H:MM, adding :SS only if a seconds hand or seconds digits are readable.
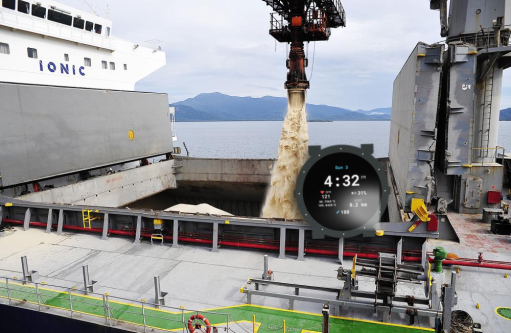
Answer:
4:32
